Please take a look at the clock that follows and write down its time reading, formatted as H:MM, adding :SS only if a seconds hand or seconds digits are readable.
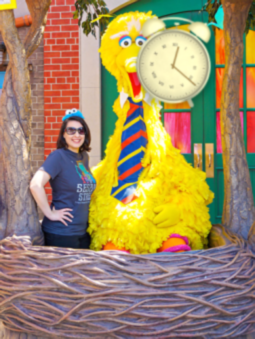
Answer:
12:21
